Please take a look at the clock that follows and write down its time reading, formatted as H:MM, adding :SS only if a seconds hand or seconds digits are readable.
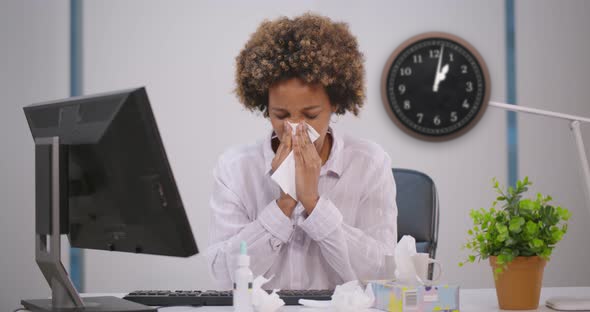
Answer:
1:02
